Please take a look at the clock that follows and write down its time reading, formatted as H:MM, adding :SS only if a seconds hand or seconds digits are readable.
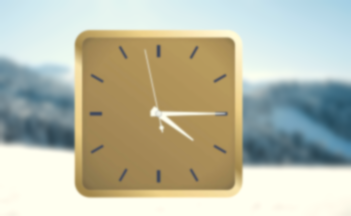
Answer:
4:14:58
